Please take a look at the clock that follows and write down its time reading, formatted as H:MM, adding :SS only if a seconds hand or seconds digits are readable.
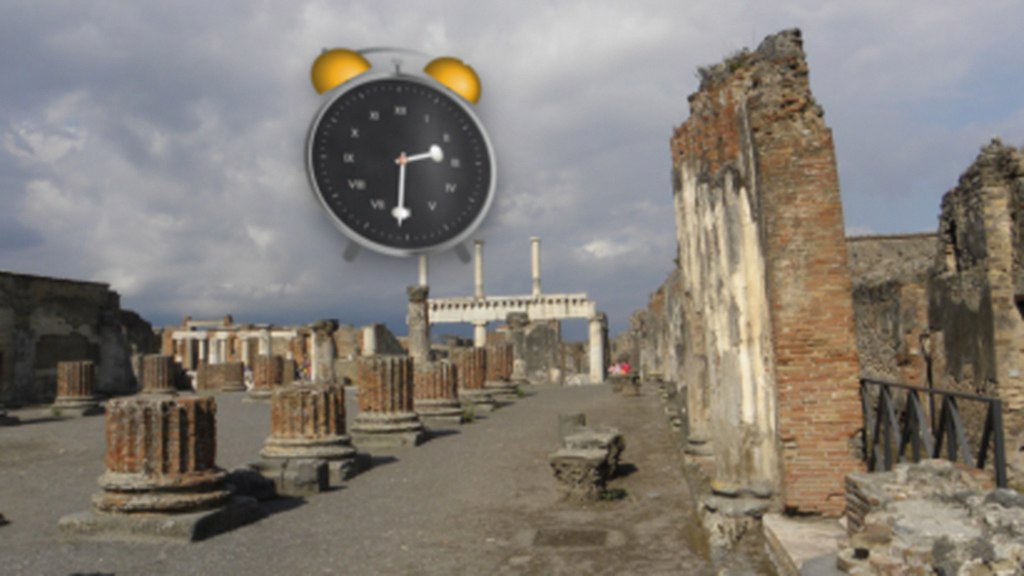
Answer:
2:31
